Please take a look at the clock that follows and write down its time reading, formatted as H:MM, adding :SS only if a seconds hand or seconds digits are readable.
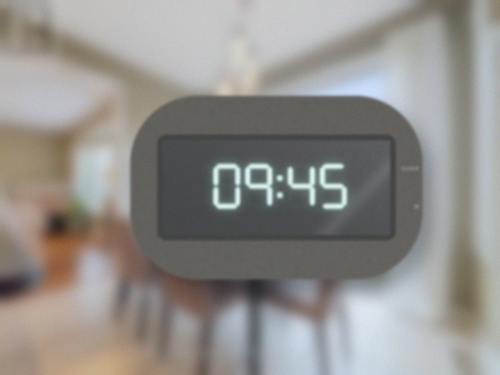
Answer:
9:45
